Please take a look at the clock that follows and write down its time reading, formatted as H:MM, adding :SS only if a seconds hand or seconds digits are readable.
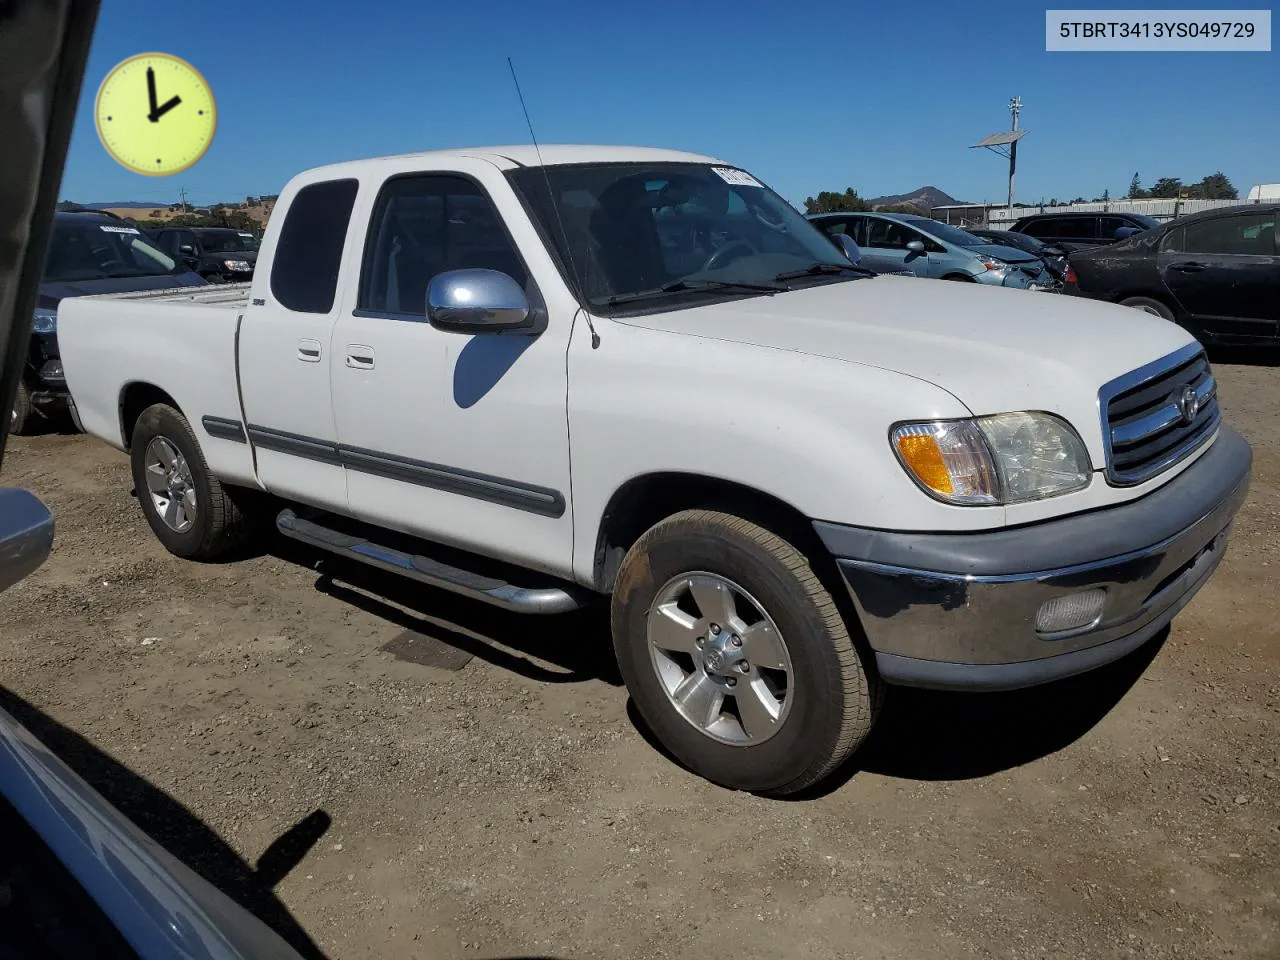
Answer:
2:00
